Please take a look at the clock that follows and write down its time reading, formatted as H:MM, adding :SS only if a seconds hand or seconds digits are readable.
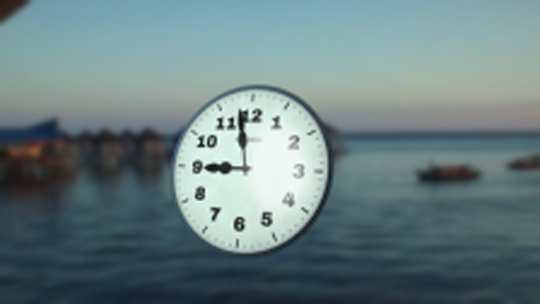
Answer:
8:58
